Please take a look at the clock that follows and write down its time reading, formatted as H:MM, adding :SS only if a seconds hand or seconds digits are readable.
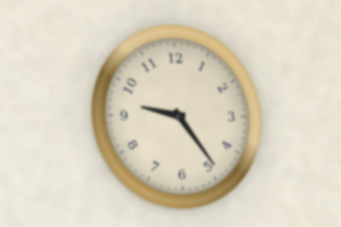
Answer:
9:24
